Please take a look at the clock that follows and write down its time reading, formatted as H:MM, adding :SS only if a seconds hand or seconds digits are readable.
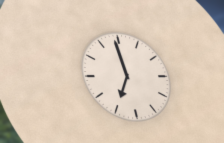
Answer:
6:59
